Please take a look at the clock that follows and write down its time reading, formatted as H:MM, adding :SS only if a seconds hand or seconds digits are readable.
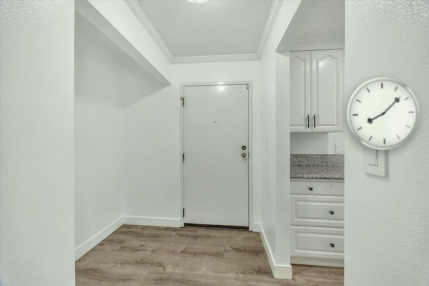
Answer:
8:08
